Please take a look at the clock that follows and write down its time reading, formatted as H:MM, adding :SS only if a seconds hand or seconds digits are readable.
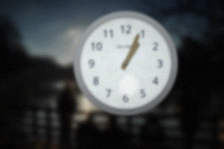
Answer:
1:04
